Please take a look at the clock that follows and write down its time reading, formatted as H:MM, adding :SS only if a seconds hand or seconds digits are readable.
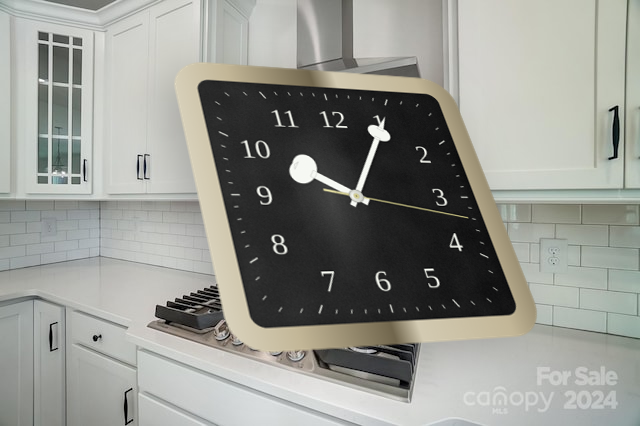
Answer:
10:05:17
